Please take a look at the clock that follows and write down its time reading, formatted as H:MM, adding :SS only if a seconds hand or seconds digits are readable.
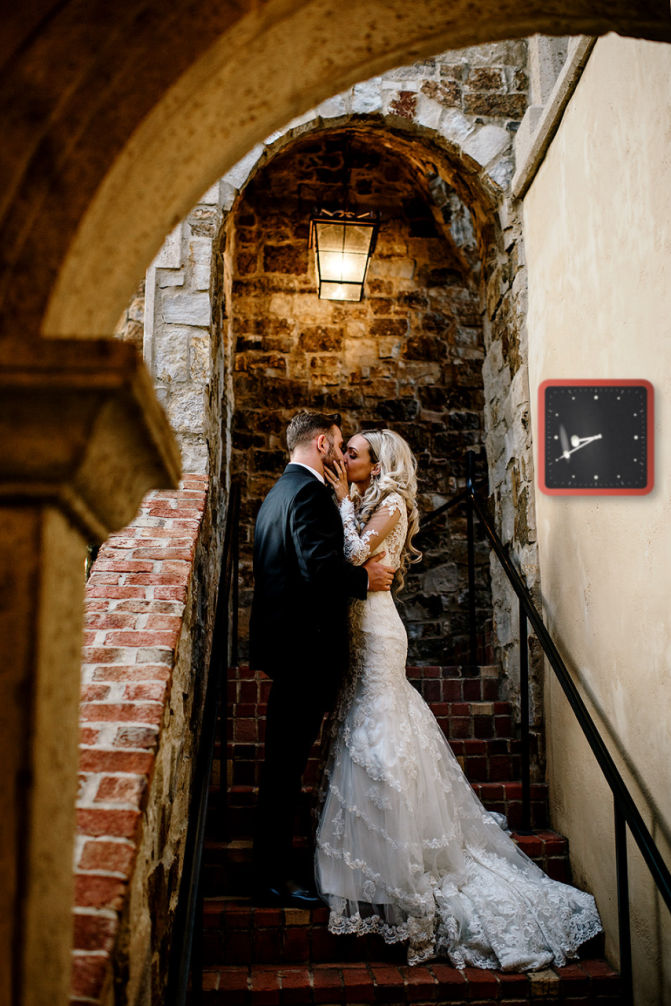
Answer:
8:40
